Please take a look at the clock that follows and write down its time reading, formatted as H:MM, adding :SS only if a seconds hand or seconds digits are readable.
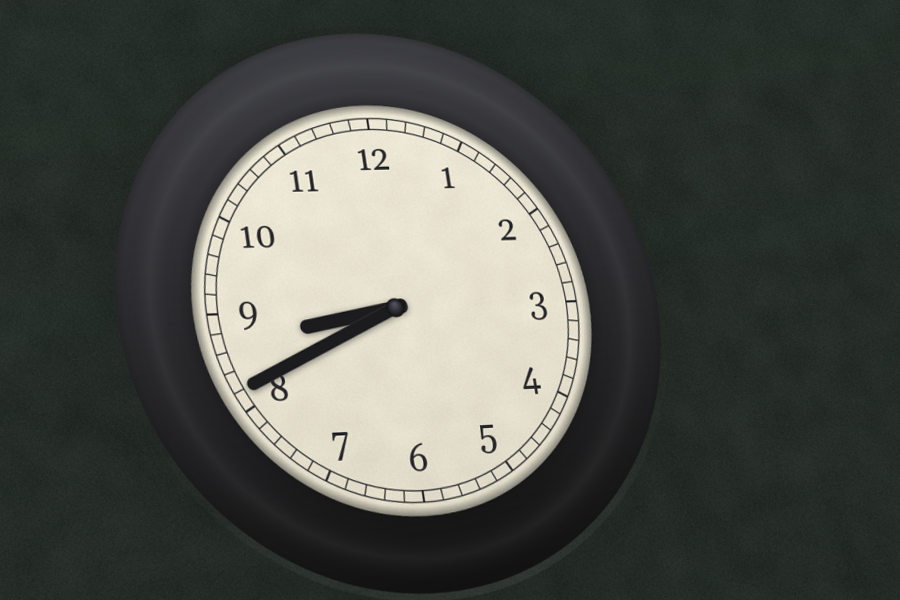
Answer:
8:41
